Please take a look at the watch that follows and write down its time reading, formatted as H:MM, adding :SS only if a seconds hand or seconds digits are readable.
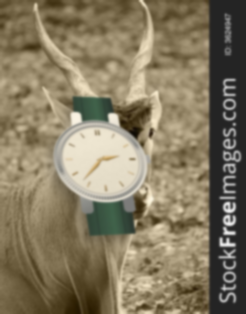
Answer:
2:37
